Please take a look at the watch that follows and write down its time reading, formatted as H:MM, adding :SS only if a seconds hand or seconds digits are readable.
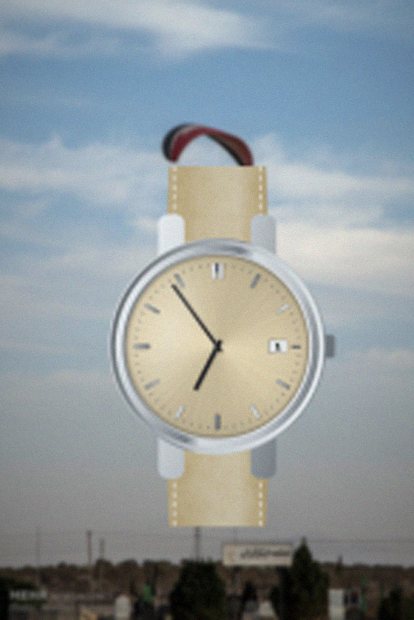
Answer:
6:54
